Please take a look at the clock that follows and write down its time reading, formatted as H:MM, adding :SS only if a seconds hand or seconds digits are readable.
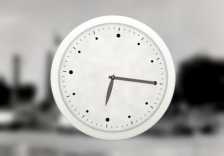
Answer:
6:15
